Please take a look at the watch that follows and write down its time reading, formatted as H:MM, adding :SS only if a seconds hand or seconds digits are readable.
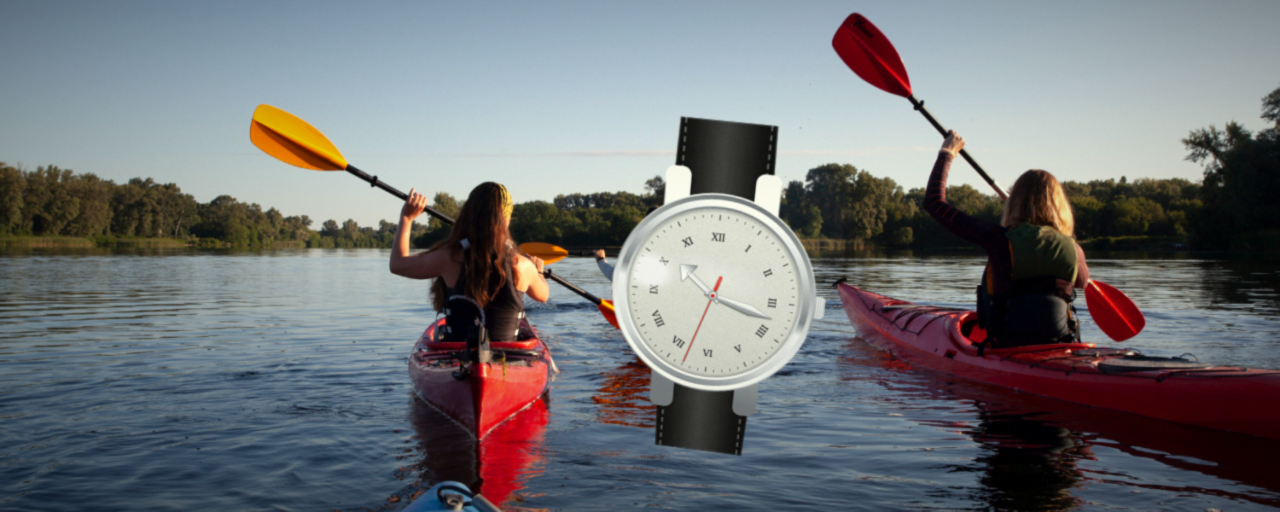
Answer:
10:17:33
